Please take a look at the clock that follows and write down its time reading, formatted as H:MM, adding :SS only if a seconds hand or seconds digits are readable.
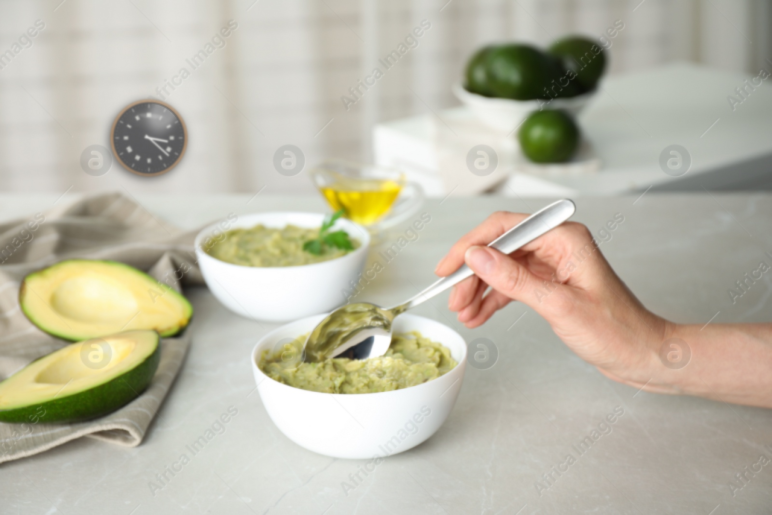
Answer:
3:22
